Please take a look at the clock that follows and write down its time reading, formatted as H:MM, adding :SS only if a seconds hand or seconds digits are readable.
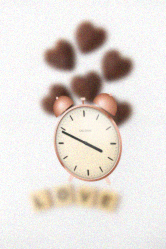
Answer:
3:49
